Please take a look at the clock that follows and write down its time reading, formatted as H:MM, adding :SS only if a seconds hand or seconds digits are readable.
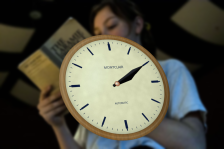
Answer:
2:10
